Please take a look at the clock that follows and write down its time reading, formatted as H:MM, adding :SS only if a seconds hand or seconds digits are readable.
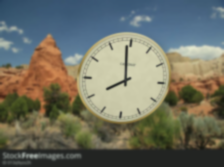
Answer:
7:59
